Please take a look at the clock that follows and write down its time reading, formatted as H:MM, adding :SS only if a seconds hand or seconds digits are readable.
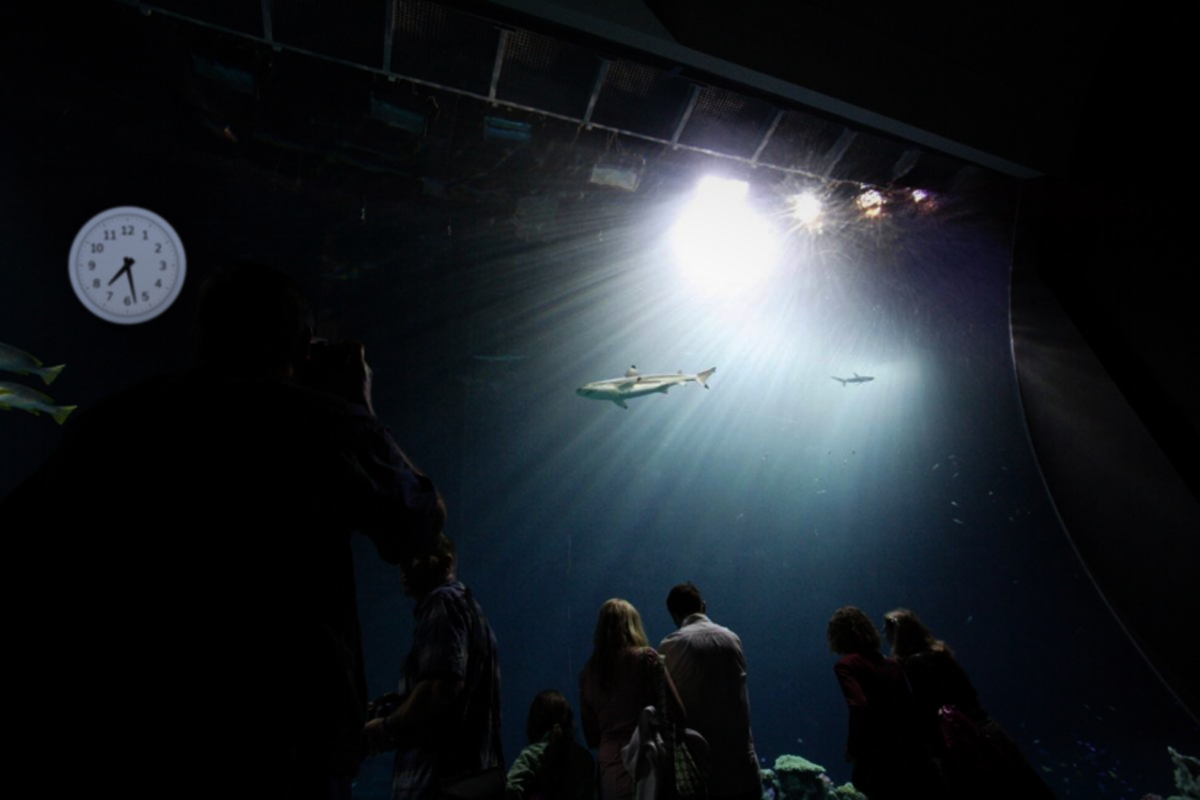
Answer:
7:28
